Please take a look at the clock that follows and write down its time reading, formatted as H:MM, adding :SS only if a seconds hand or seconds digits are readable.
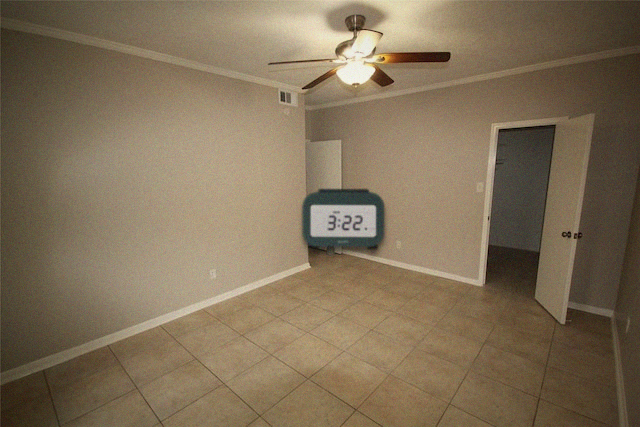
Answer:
3:22
